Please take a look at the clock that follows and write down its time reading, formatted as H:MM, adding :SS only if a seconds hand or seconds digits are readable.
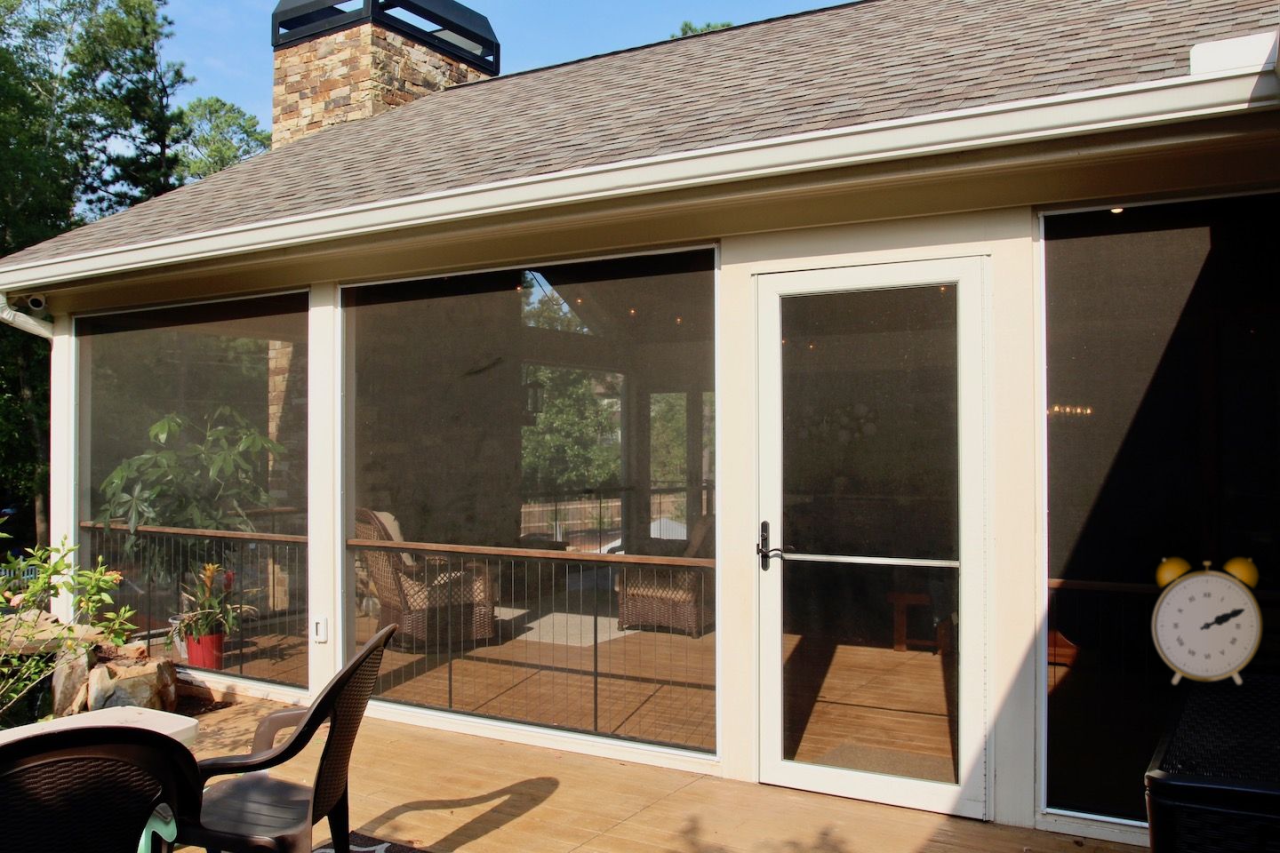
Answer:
2:11
